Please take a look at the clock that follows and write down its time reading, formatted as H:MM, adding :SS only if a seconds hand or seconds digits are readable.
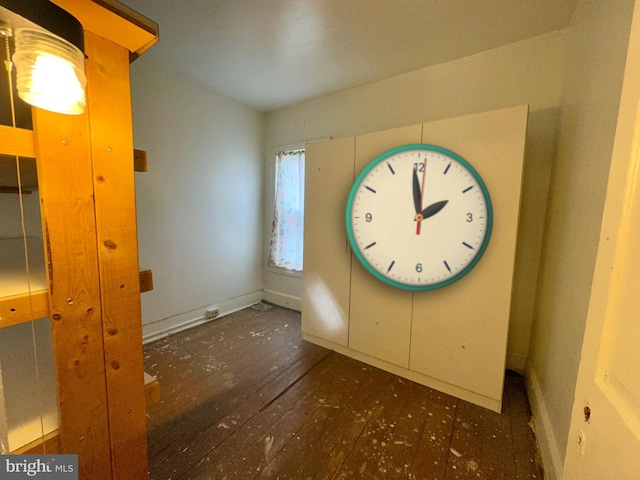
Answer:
1:59:01
